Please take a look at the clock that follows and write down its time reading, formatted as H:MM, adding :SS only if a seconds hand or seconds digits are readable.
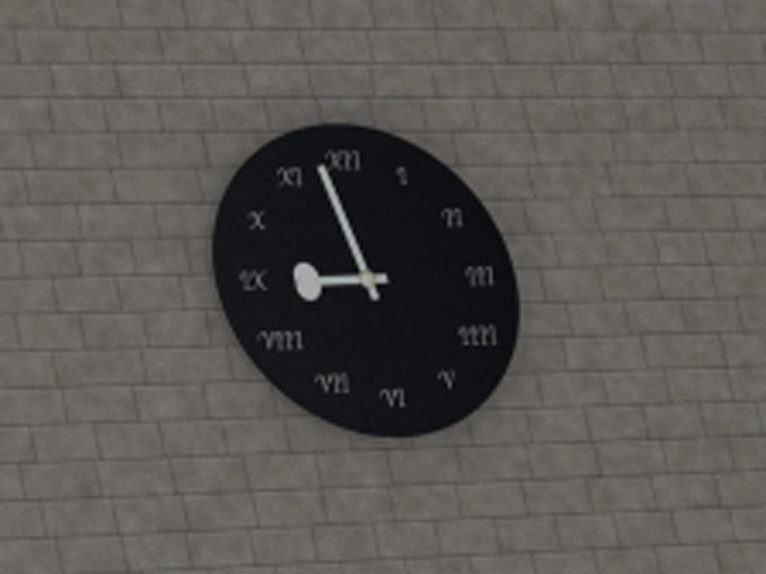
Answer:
8:58
